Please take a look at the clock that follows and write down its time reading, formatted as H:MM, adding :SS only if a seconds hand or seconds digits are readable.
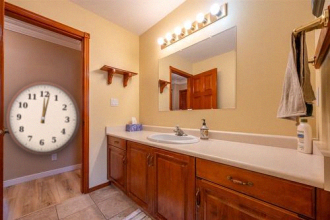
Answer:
12:02
